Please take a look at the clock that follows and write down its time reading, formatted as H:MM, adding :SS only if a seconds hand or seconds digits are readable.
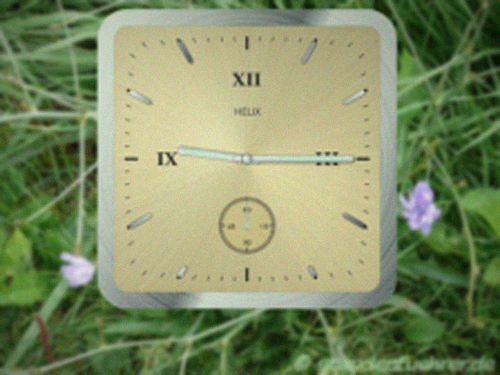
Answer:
9:15
